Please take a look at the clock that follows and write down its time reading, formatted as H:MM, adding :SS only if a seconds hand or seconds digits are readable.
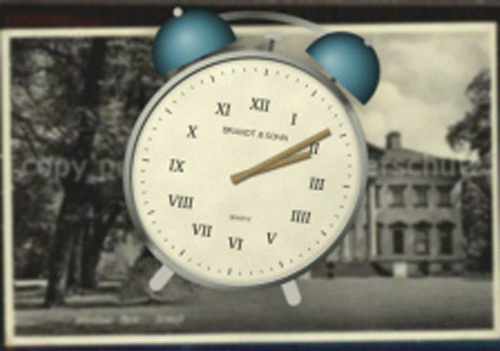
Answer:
2:09
